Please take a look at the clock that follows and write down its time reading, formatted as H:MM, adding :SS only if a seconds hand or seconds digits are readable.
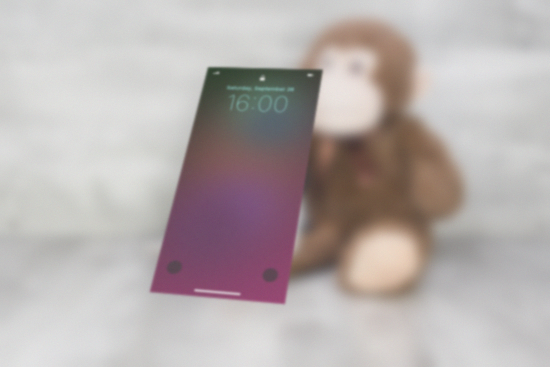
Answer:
16:00
